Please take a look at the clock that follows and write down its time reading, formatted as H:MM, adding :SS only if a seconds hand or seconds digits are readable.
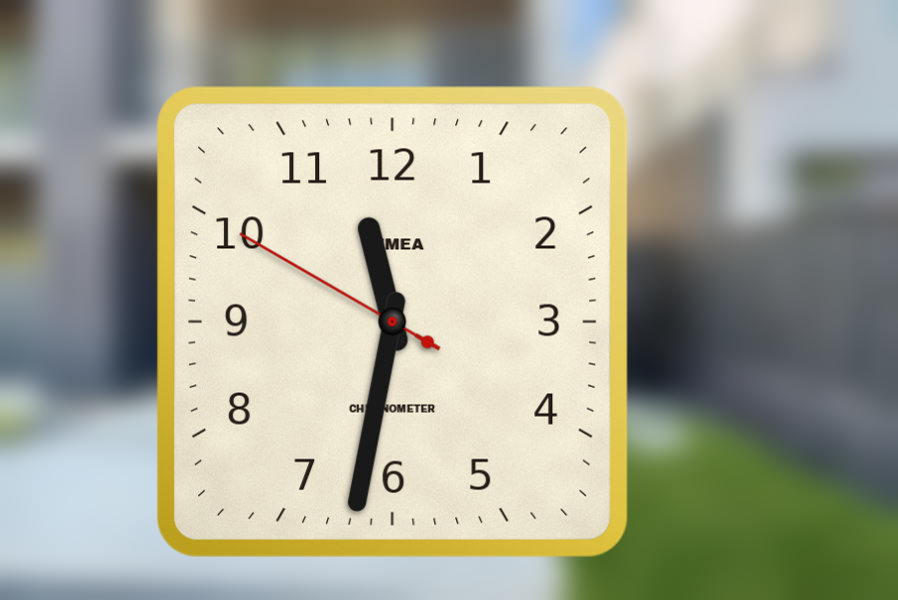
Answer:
11:31:50
